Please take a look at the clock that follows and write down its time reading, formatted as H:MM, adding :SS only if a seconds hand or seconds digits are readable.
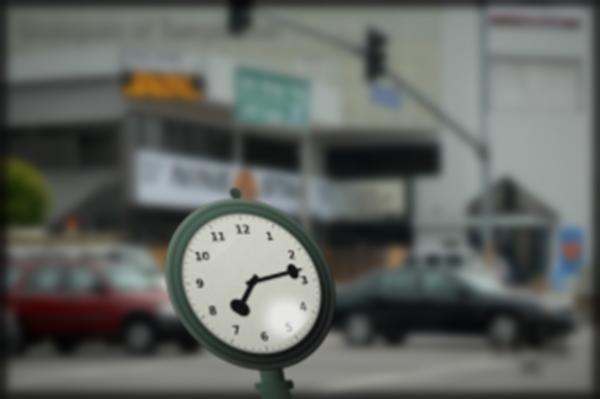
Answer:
7:13
